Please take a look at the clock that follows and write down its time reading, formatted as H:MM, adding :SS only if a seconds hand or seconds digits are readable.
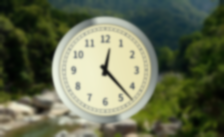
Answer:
12:23
